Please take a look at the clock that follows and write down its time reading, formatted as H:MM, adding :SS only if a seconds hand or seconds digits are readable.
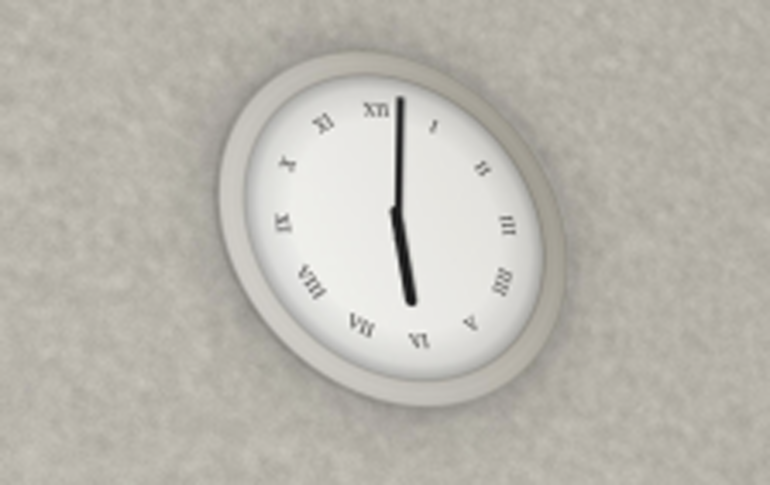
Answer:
6:02
